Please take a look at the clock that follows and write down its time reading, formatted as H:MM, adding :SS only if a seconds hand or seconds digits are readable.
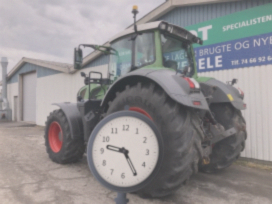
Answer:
9:25
